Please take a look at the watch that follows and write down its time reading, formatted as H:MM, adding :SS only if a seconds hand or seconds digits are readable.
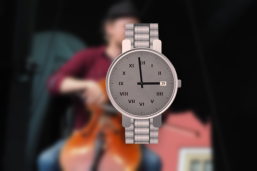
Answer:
2:59
